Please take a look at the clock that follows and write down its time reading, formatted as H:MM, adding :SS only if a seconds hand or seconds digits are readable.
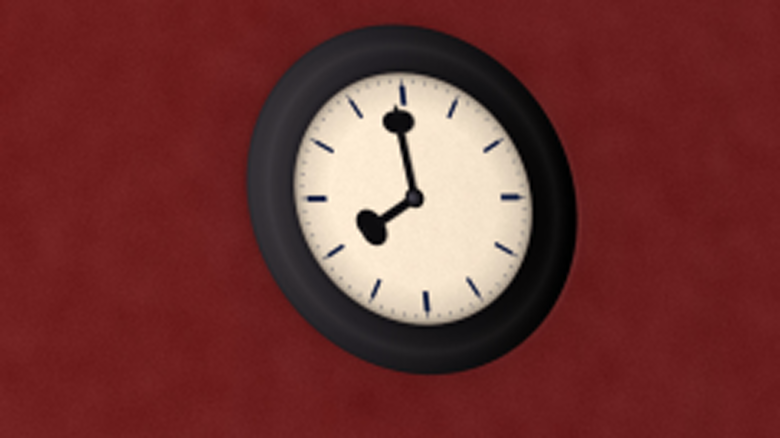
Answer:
7:59
